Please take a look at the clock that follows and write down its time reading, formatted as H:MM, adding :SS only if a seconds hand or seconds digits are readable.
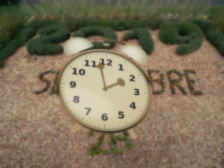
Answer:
1:58
